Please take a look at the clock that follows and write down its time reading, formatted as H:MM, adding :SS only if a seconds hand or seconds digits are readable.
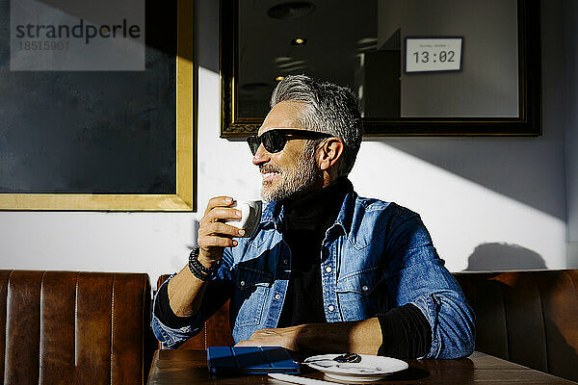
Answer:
13:02
